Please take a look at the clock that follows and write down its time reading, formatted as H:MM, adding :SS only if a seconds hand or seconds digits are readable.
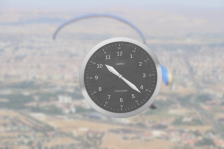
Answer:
10:22
